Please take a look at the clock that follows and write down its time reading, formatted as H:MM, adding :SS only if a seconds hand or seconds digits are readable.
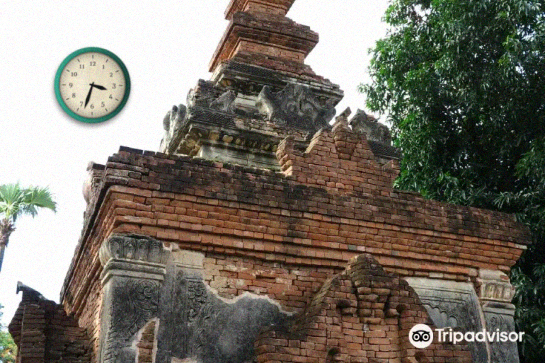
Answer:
3:33
